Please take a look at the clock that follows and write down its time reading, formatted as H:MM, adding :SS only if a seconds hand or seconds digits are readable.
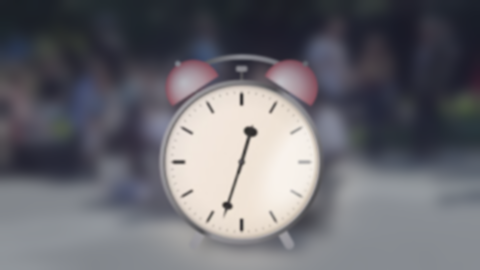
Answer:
12:33
